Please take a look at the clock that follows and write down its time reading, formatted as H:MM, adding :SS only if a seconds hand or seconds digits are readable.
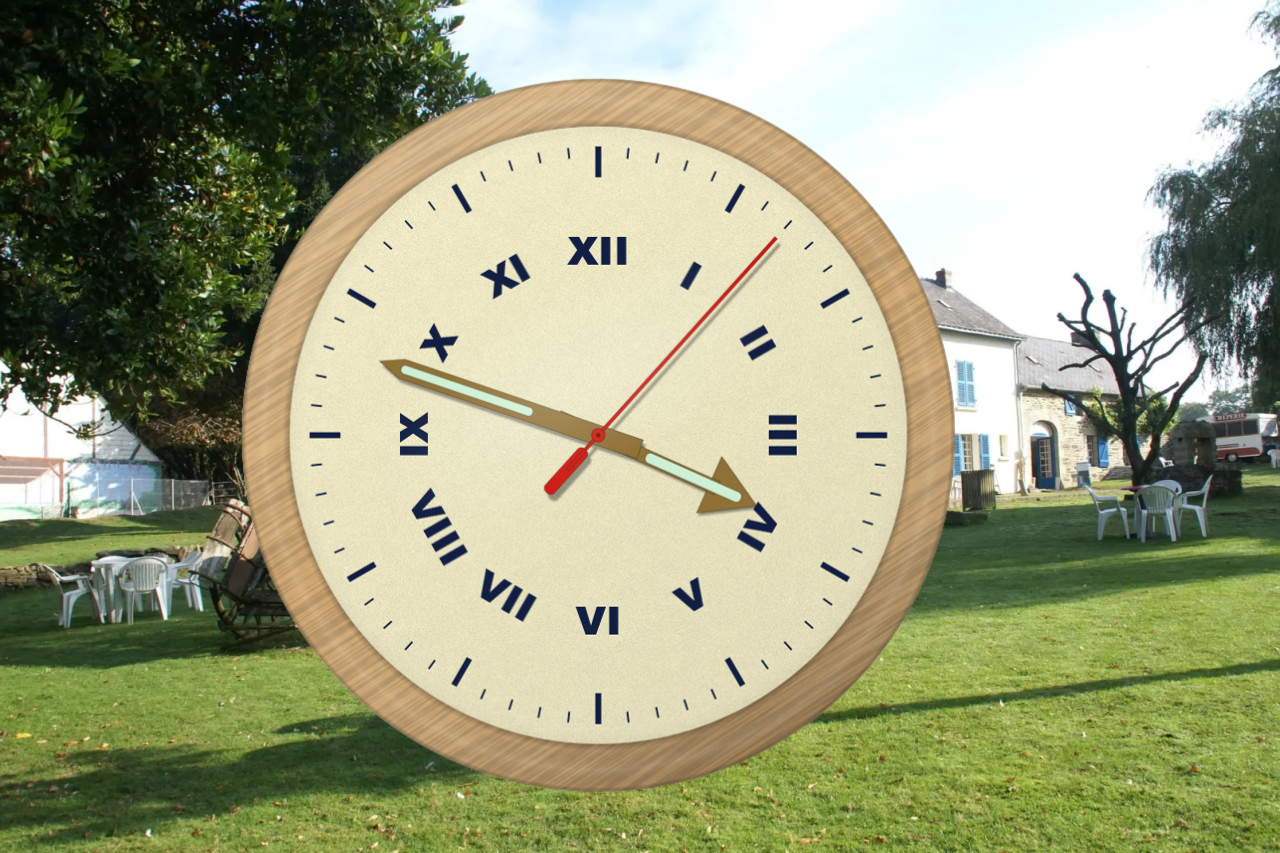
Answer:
3:48:07
